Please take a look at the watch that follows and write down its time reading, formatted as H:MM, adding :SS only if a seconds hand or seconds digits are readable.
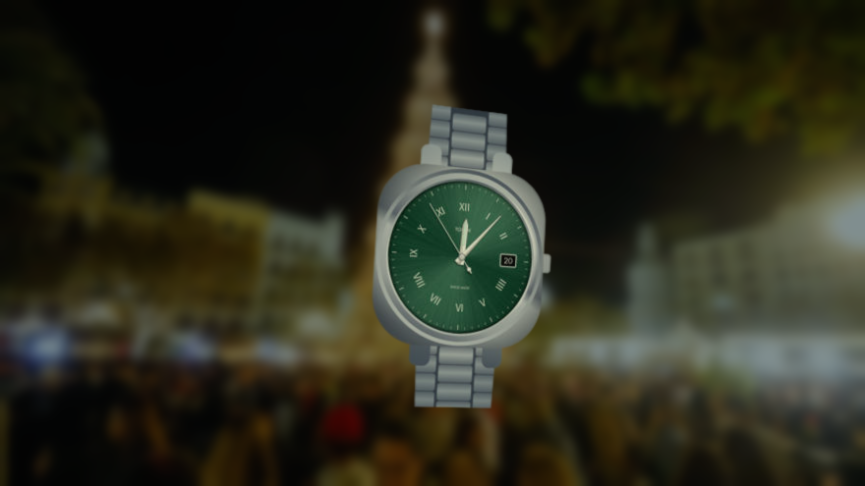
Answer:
12:06:54
